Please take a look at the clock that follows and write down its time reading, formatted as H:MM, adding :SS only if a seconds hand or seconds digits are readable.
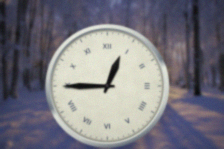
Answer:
12:45
